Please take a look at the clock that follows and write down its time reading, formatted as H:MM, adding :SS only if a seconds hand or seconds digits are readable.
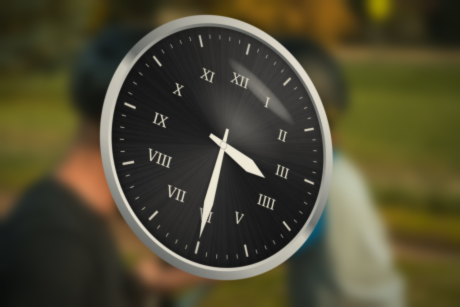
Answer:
3:30
